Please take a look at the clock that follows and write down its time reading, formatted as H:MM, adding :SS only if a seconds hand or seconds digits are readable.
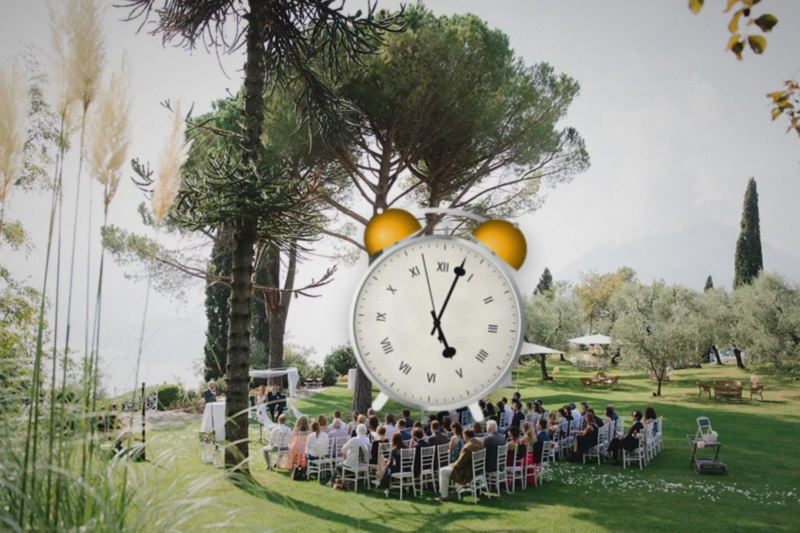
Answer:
5:02:57
